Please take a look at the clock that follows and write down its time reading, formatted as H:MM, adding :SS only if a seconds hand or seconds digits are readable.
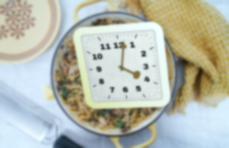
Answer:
4:02
